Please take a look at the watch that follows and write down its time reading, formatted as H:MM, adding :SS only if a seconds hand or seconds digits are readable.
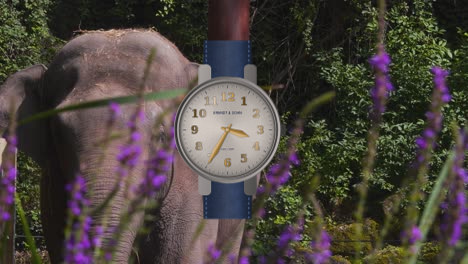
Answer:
3:35
